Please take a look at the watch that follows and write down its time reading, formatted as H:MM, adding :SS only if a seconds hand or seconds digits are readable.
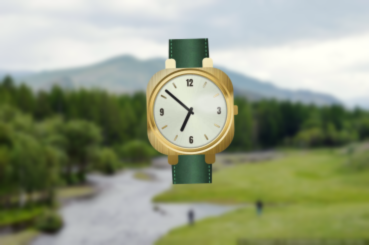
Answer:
6:52
